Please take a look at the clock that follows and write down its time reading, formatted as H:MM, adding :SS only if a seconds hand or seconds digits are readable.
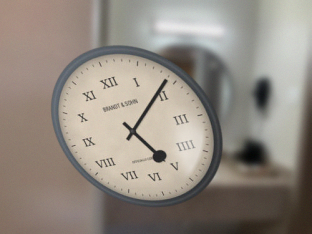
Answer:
5:09
